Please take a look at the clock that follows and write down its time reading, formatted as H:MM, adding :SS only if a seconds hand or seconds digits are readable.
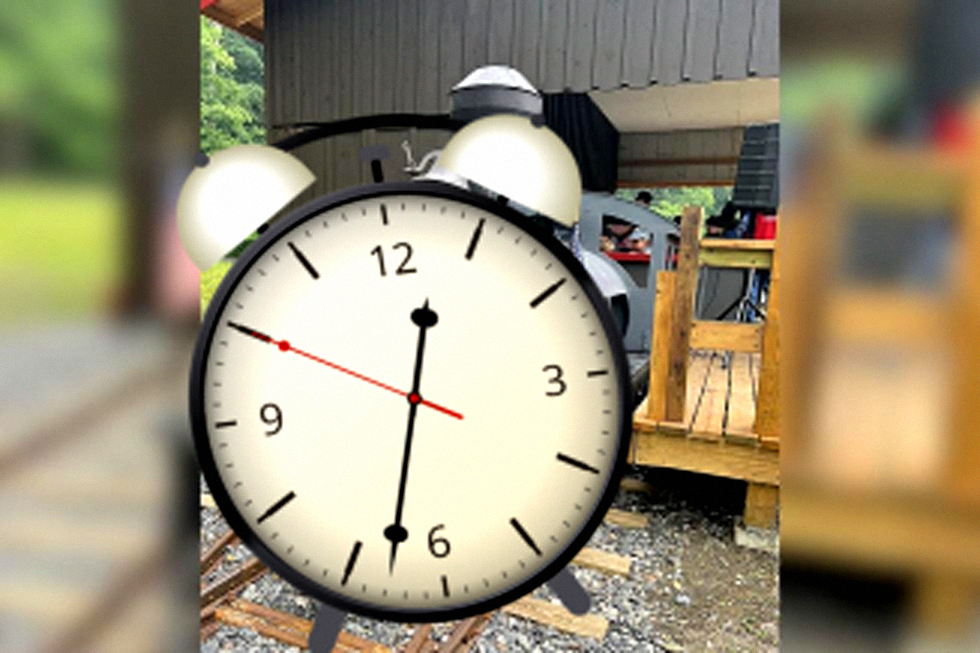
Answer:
12:32:50
